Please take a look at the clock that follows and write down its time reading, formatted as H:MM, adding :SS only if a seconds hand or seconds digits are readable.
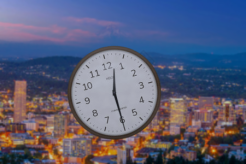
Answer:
12:30
